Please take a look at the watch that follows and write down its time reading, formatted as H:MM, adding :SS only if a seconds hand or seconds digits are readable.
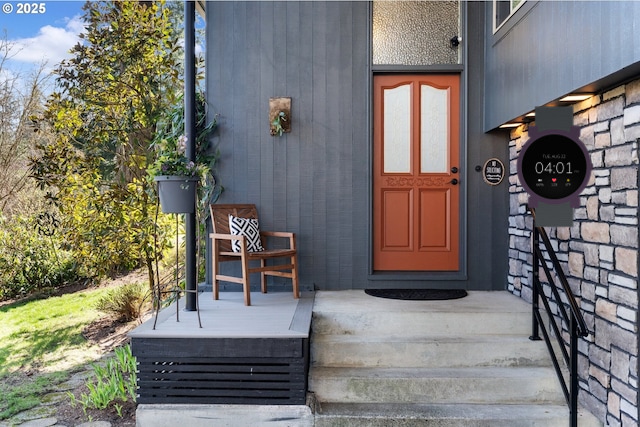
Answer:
4:01
